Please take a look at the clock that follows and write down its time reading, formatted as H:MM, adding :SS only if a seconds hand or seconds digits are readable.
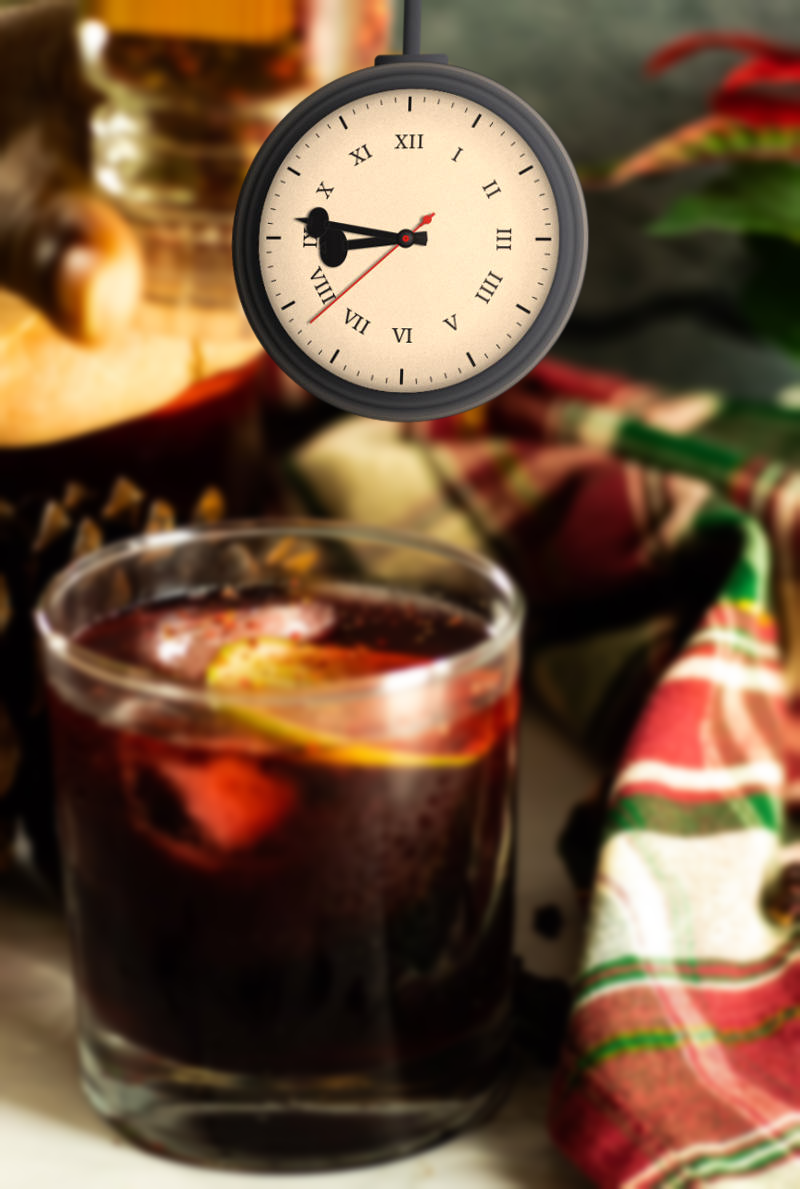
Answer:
8:46:38
